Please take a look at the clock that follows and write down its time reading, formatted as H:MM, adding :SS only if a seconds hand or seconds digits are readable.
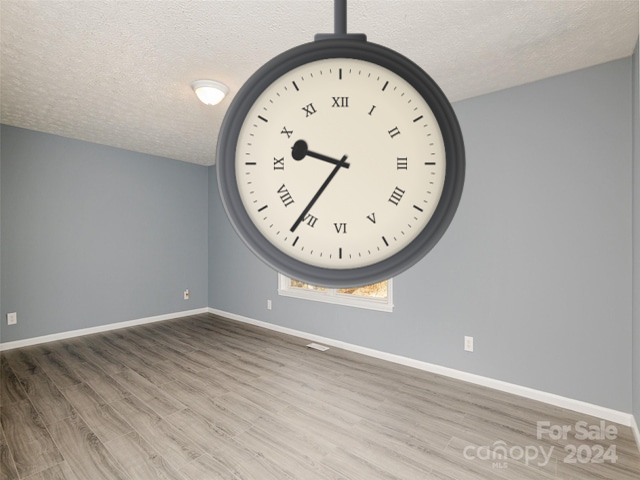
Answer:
9:36
